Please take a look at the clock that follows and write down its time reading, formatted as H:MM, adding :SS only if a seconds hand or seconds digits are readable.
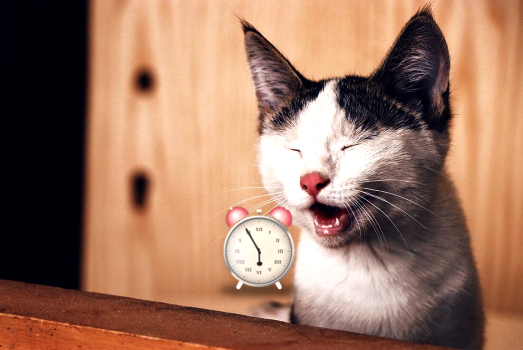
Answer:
5:55
